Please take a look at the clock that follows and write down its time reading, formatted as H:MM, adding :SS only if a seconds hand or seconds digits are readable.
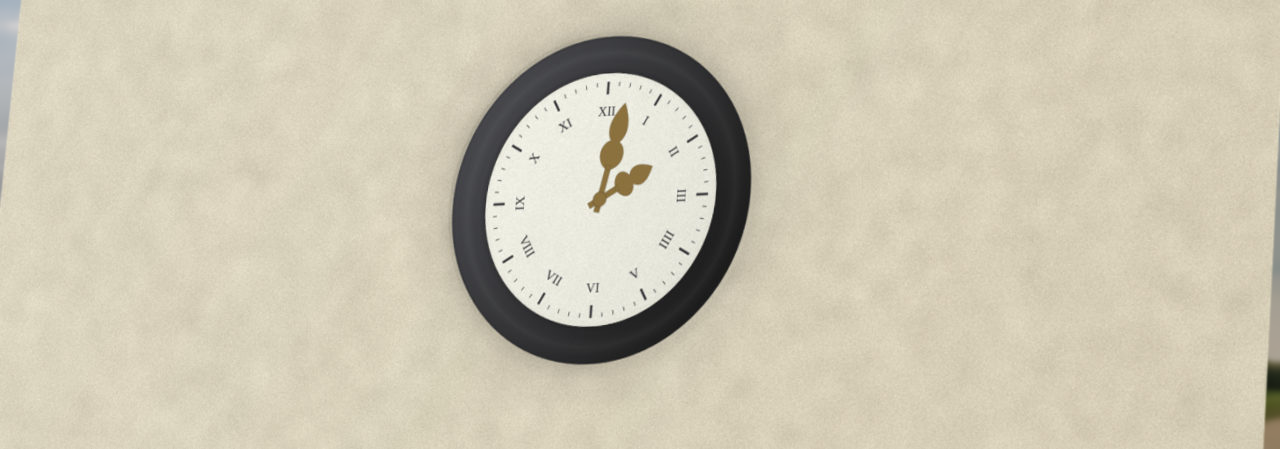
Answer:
2:02
